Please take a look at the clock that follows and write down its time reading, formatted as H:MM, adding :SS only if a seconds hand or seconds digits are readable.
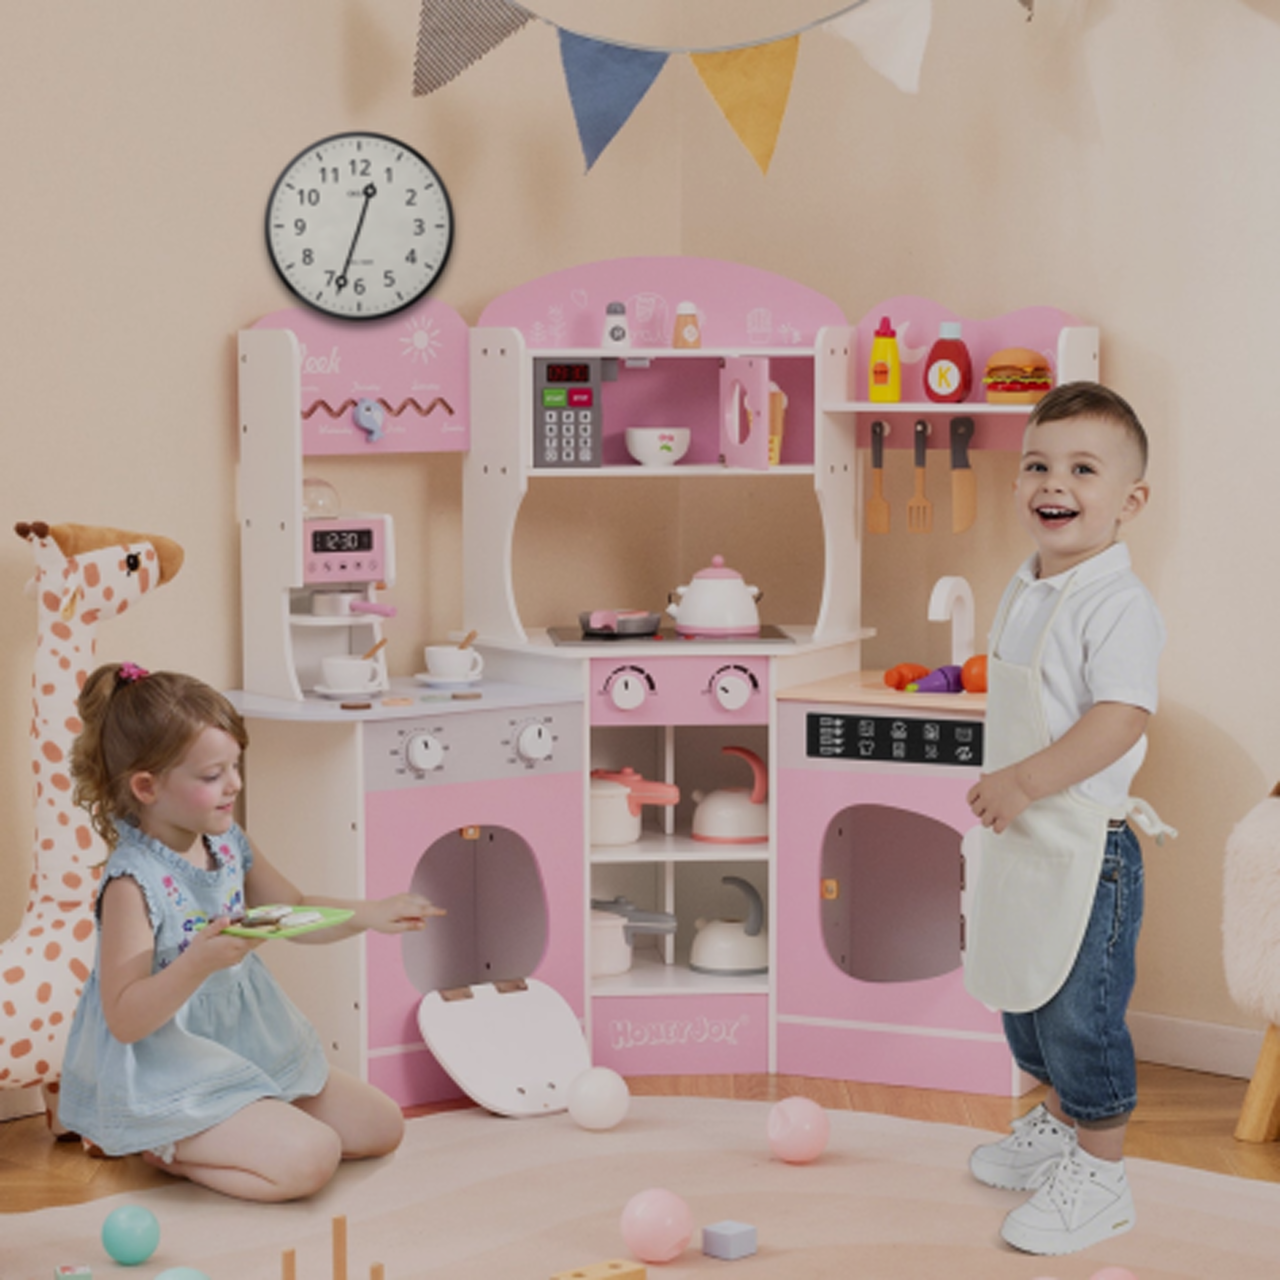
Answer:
12:33
